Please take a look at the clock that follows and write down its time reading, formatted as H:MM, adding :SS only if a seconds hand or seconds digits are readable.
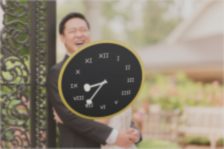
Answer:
8:36
